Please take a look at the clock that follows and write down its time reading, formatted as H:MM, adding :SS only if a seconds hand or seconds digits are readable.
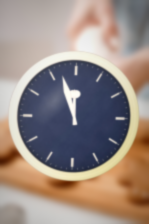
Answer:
11:57
